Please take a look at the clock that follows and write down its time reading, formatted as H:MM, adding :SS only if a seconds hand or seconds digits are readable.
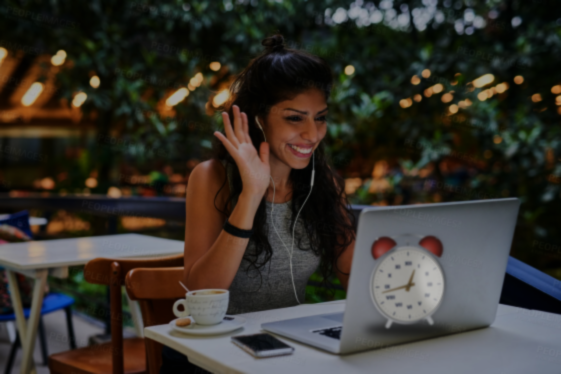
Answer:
12:43
